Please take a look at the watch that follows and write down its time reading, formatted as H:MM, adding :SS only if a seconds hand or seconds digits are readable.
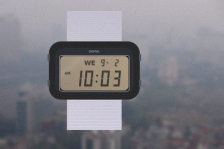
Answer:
10:03
